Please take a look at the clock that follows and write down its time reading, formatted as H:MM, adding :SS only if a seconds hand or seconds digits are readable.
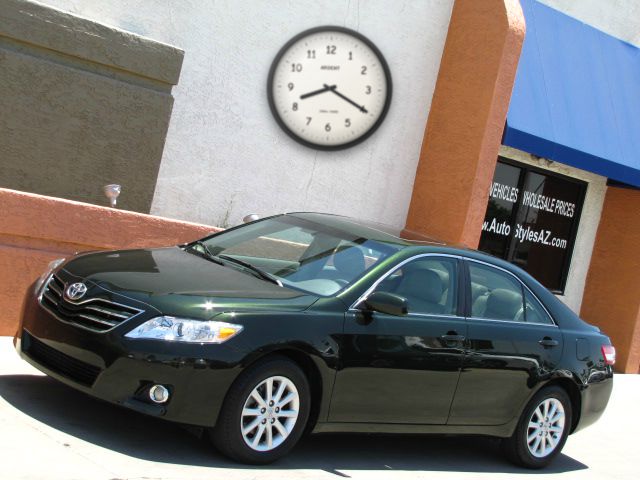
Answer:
8:20
